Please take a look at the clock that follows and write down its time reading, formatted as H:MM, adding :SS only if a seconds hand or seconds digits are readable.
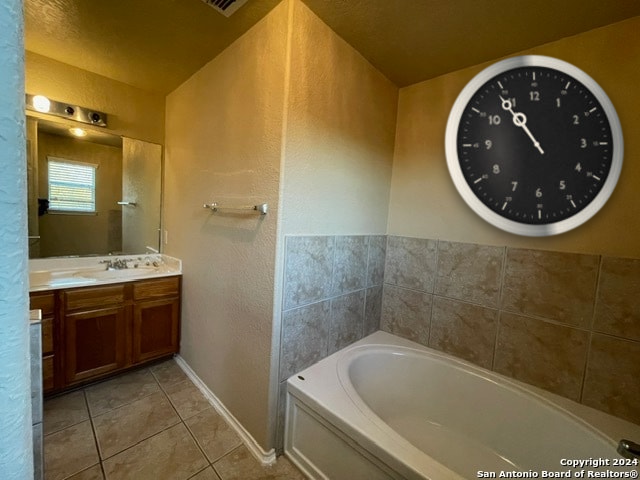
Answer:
10:54
